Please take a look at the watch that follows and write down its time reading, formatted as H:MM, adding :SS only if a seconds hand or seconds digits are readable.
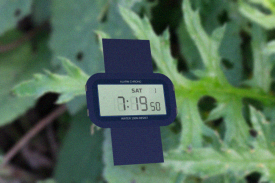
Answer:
7:19:50
